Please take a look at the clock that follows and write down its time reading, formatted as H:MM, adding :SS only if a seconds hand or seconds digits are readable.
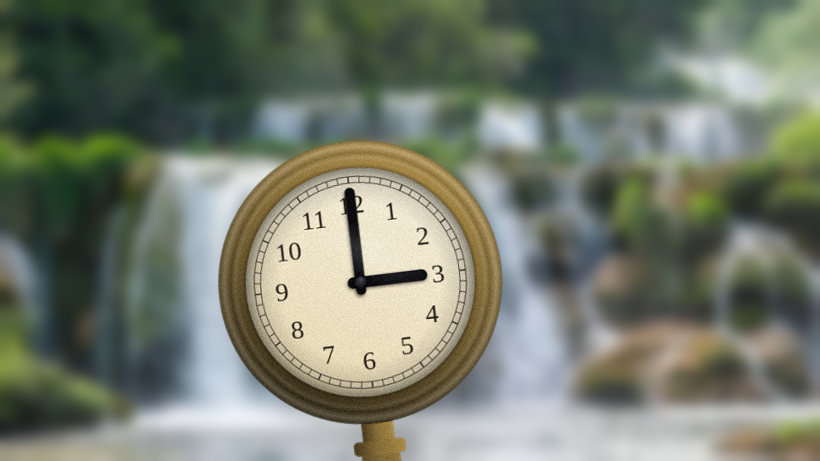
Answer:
3:00
